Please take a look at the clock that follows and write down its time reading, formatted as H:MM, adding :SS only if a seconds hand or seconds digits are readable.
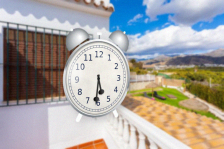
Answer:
5:31
